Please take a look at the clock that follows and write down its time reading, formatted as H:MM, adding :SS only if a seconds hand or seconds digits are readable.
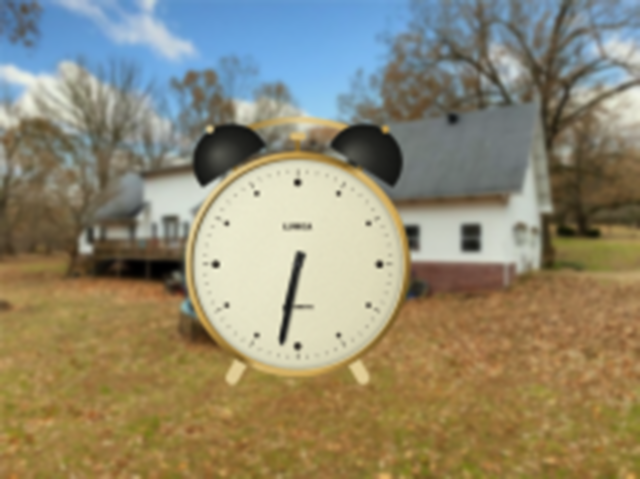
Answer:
6:32
